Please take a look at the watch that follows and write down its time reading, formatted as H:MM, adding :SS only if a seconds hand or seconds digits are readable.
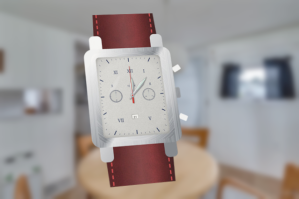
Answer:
12:07
